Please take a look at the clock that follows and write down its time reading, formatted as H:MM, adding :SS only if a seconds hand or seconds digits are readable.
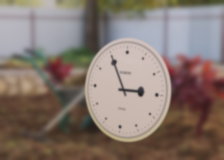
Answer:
2:55
